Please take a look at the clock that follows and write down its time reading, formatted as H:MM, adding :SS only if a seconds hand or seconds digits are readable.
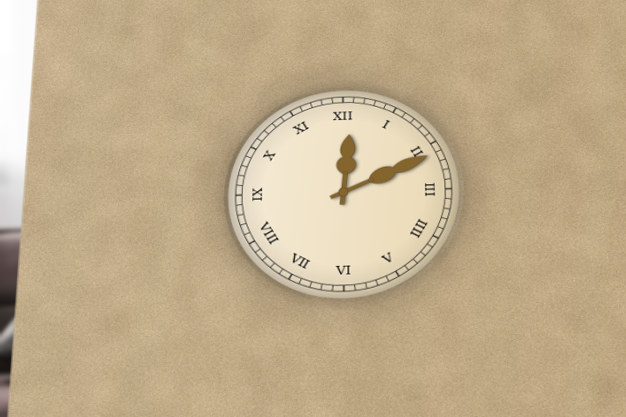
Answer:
12:11
